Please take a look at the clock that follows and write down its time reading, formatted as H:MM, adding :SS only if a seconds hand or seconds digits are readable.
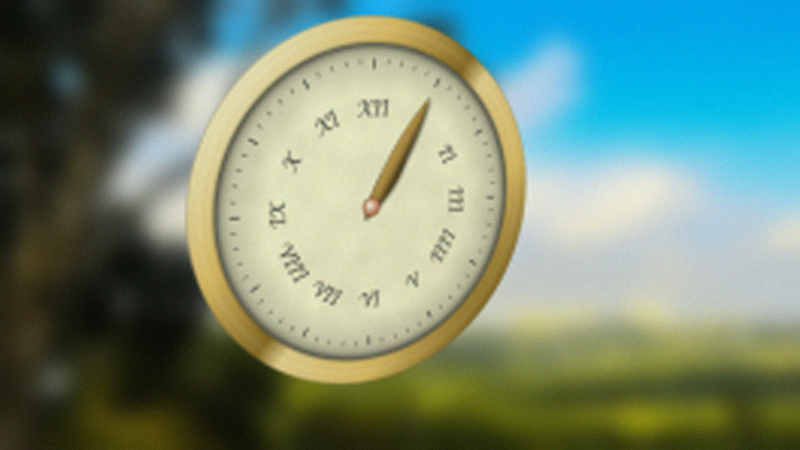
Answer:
1:05
